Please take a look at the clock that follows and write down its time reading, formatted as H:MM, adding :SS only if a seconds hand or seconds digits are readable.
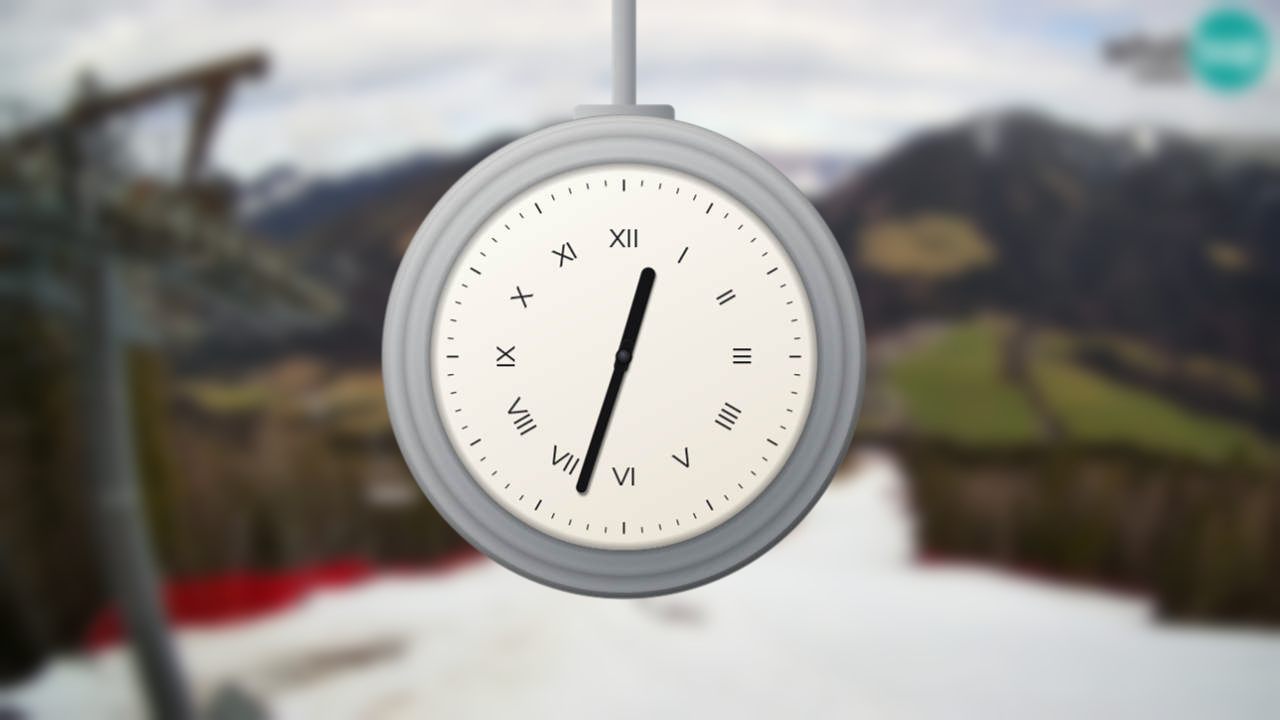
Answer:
12:33
